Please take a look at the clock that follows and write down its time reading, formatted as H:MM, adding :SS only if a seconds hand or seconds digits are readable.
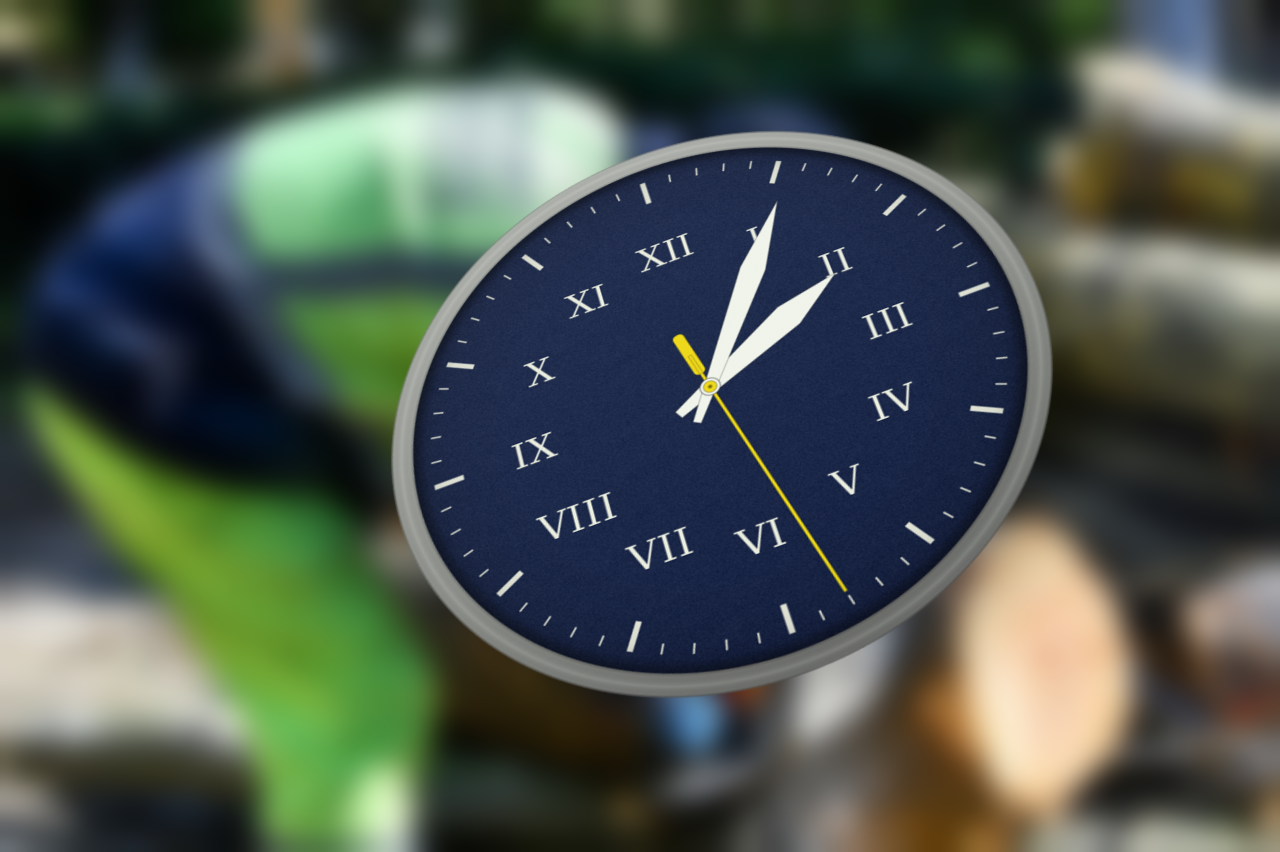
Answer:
2:05:28
